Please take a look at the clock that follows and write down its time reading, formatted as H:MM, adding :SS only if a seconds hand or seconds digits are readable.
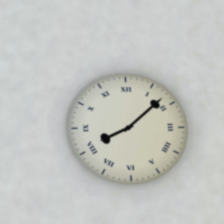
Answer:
8:08
